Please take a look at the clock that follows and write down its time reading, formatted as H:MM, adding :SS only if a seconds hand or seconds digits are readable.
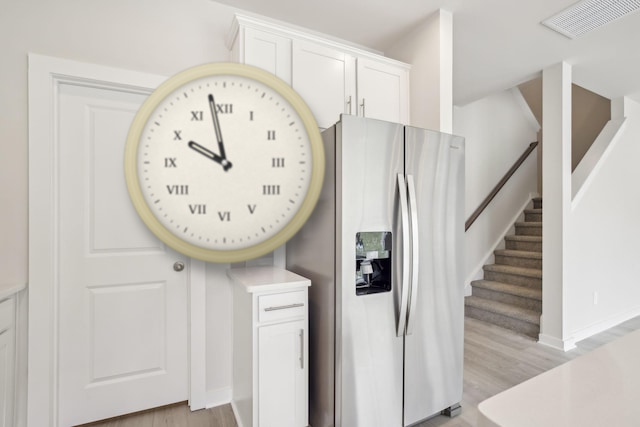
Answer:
9:58
